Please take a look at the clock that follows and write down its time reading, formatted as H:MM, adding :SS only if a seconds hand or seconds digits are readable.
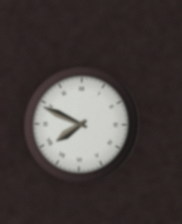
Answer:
7:49
